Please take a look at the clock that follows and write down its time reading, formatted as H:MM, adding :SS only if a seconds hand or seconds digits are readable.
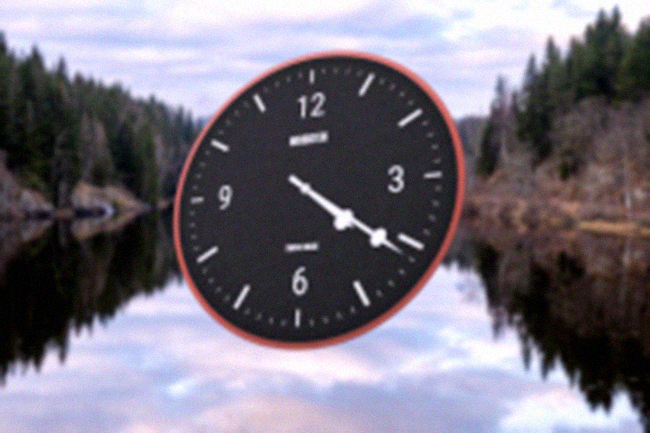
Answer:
4:21
